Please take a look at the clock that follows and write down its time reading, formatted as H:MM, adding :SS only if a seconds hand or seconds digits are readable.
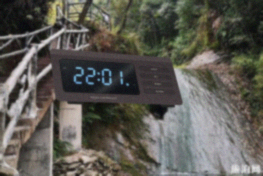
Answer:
22:01
